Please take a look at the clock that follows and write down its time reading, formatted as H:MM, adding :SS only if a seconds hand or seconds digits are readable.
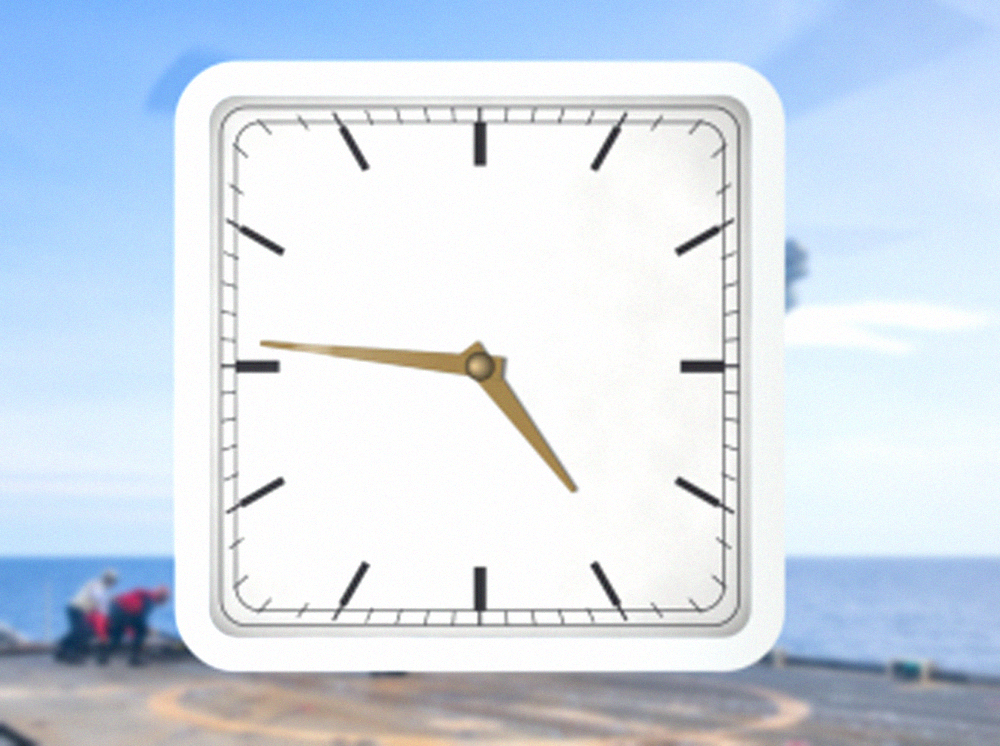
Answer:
4:46
